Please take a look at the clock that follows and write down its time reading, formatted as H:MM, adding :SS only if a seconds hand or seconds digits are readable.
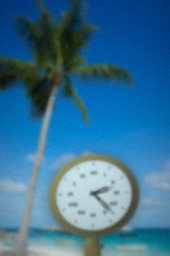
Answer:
2:23
